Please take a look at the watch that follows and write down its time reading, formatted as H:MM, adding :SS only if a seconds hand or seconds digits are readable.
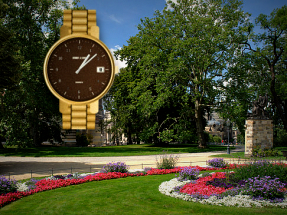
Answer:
1:08
